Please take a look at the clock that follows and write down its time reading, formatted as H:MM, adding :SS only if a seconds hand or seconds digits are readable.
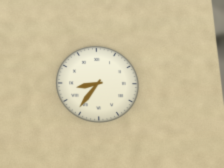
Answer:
8:36
